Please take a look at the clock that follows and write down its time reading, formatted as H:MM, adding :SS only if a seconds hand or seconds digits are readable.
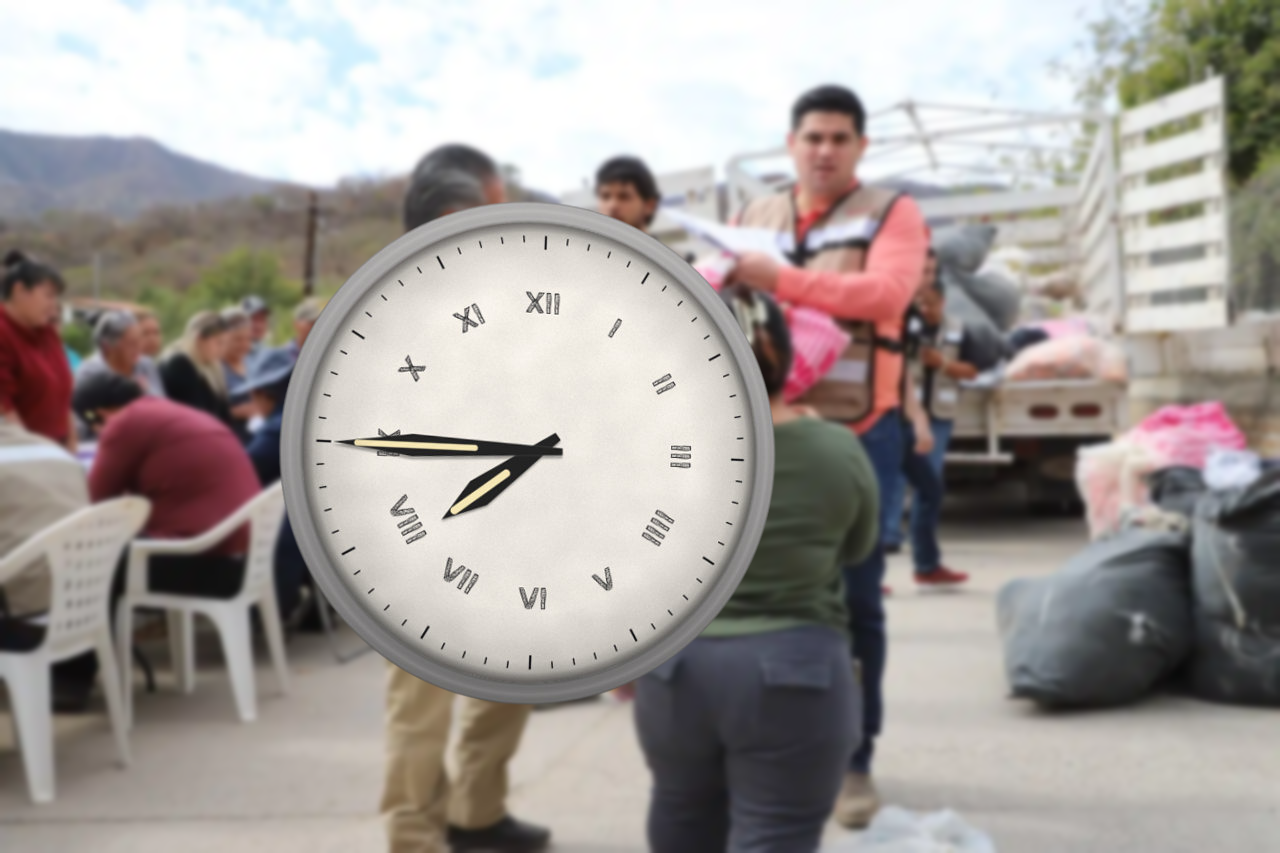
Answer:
7:45
